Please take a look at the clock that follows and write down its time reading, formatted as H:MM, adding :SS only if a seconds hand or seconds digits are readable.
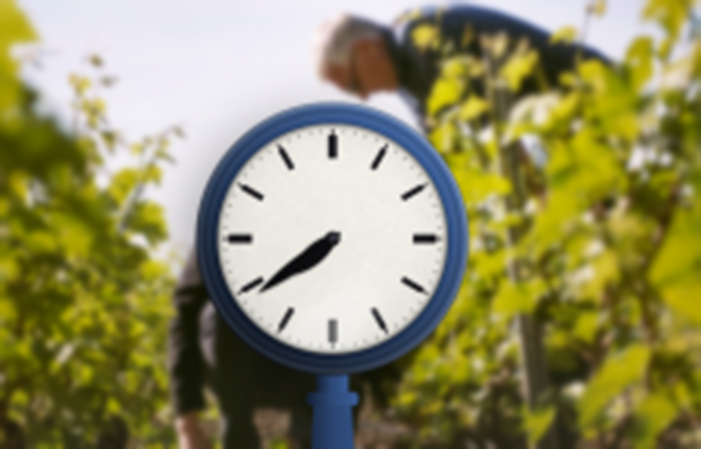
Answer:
7:39
